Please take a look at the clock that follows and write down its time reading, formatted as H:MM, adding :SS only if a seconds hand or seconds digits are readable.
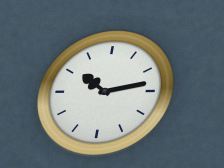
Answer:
10:13
